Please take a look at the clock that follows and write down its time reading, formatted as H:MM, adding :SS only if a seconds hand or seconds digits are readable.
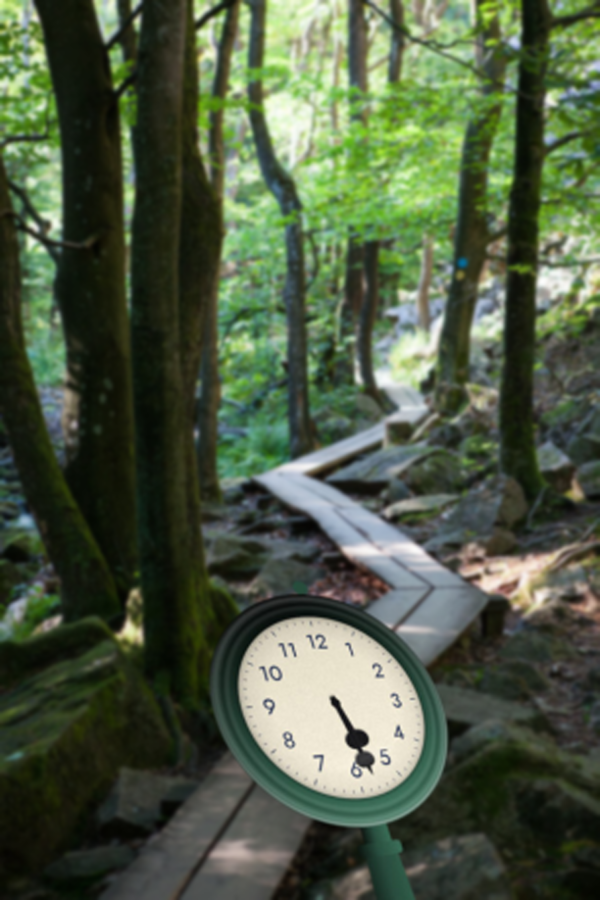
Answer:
5:28
